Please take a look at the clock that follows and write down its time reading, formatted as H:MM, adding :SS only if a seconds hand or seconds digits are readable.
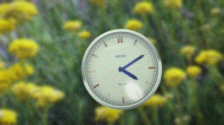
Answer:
4:10
